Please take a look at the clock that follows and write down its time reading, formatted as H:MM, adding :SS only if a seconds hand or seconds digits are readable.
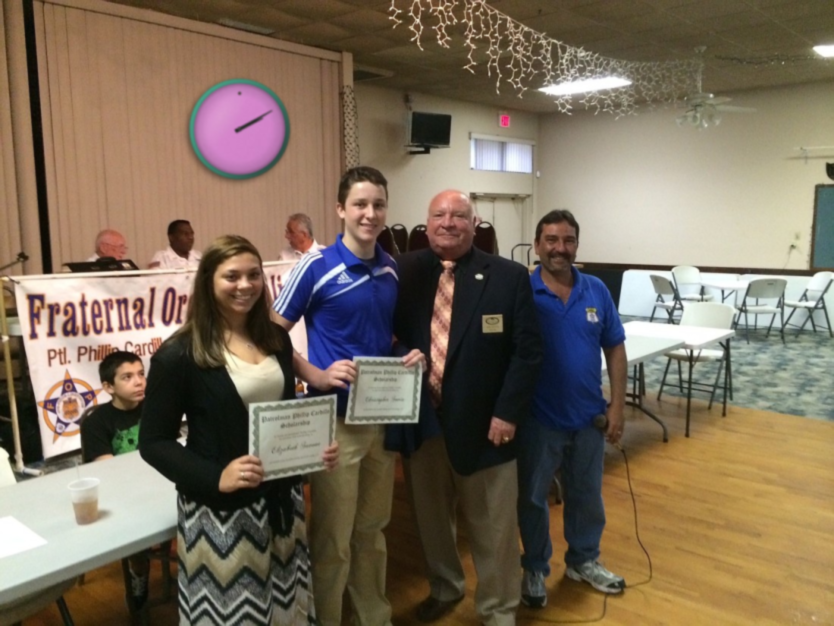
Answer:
2:10
